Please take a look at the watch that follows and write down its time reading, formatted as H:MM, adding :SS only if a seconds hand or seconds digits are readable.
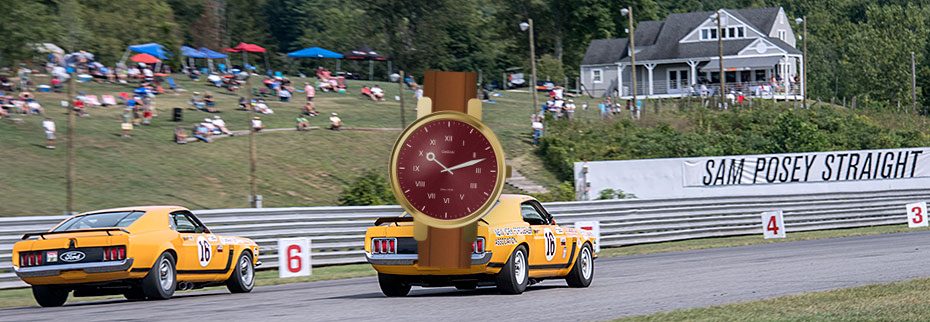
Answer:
10:12
